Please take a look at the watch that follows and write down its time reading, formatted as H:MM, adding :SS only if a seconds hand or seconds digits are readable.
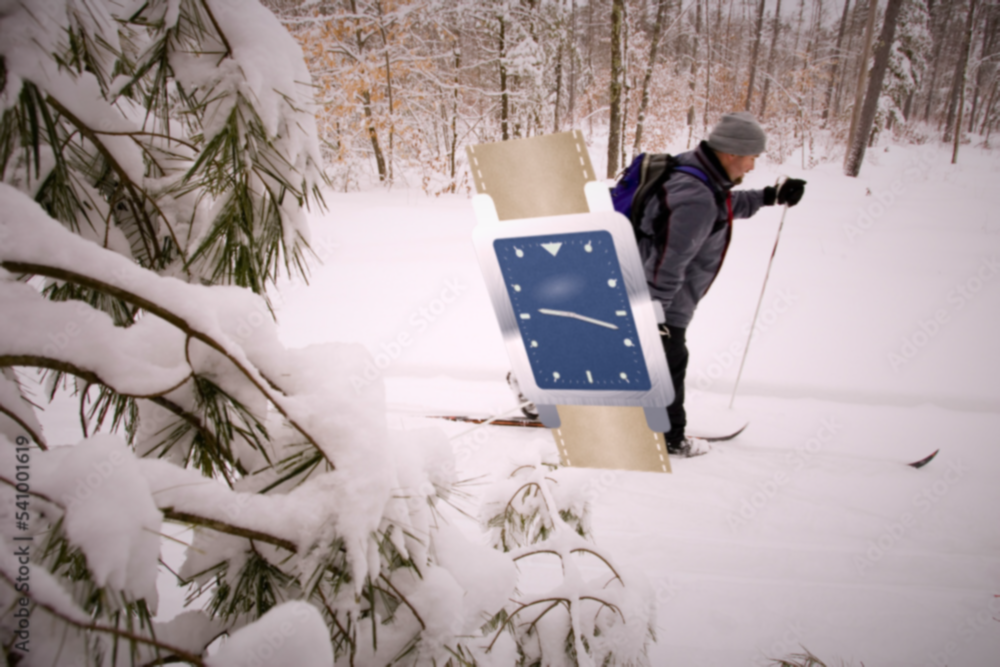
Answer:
9:18
